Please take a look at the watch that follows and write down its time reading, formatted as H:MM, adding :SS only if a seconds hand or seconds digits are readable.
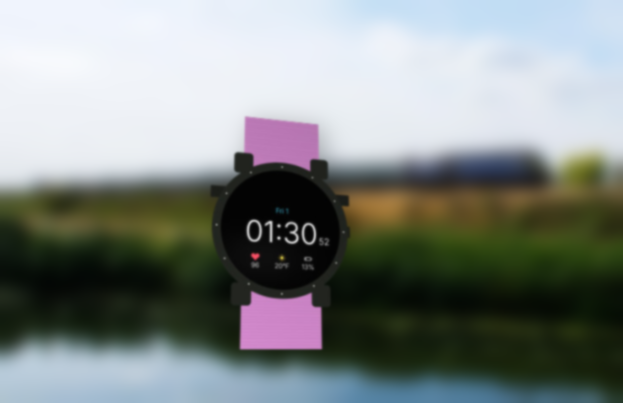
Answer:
1:30
